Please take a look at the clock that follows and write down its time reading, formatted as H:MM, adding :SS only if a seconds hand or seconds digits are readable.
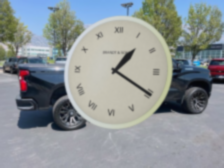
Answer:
1:20
